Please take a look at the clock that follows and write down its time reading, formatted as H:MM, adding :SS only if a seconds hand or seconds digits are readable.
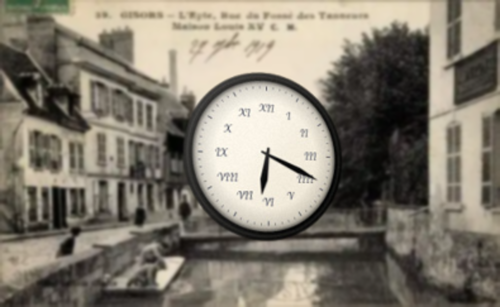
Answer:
6:19
